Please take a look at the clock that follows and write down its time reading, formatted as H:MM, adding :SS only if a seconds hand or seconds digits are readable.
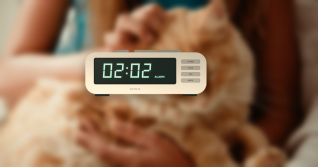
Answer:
2:02
